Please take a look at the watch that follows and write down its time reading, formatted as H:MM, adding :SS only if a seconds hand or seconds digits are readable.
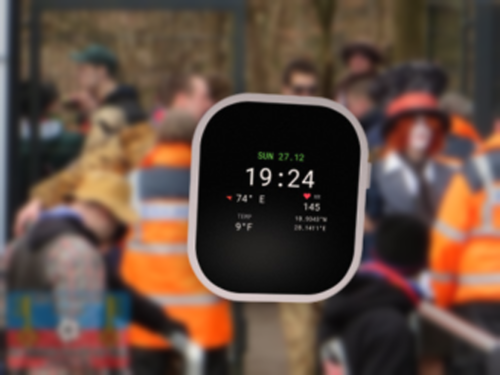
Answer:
19:24
